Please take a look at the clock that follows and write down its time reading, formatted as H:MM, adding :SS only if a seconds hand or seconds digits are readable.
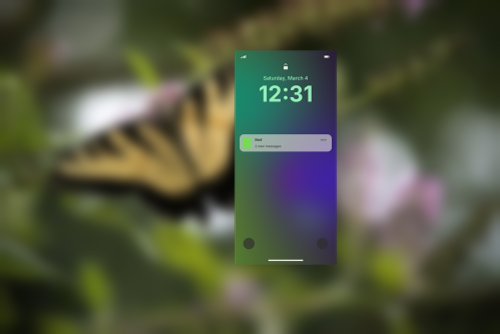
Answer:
12:31
